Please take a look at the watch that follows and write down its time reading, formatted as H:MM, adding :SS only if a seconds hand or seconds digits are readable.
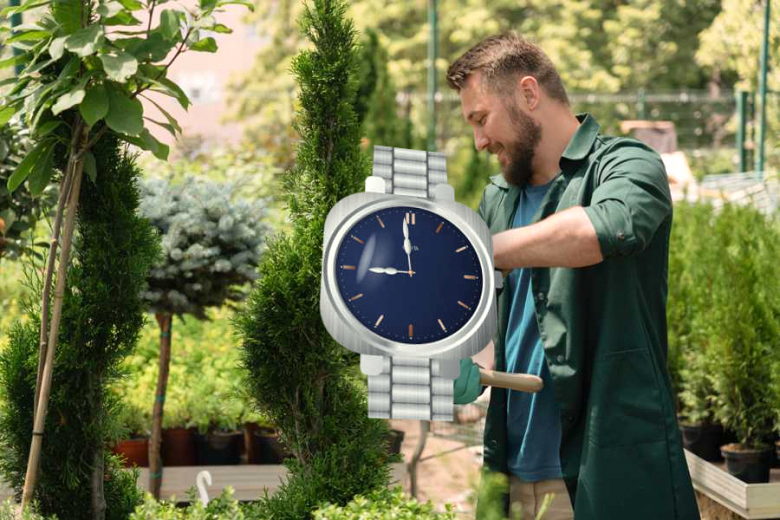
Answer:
8:59
